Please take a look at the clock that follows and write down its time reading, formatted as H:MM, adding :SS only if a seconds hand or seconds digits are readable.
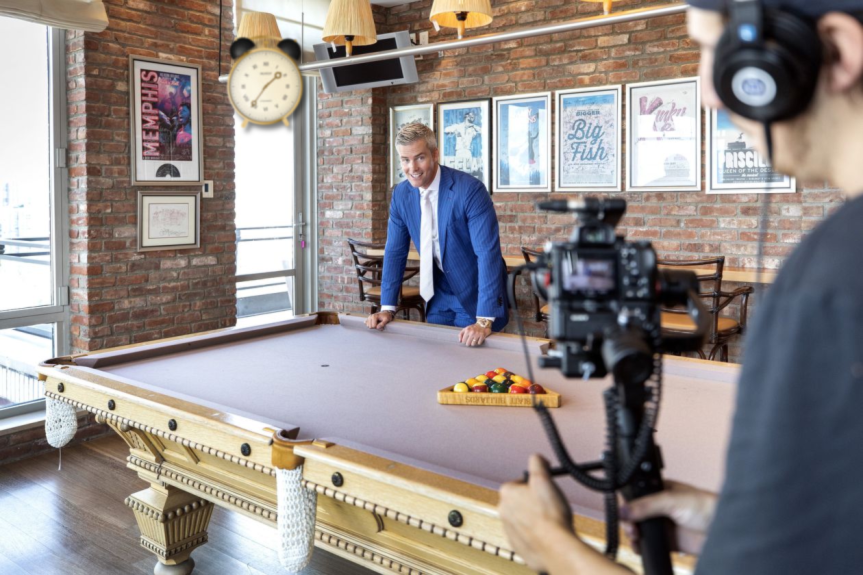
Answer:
1:36
